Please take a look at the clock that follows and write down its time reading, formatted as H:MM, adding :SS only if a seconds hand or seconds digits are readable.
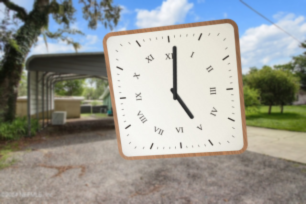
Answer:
5:01
